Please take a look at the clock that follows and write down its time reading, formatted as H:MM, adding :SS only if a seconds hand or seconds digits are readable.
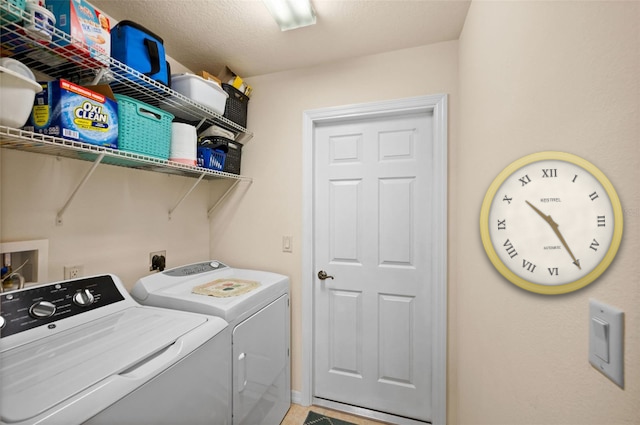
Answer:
10:25
